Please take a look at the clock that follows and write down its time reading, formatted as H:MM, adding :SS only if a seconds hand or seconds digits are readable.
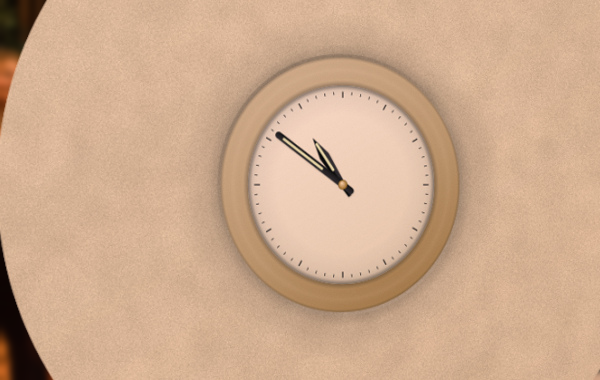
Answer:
10:51
